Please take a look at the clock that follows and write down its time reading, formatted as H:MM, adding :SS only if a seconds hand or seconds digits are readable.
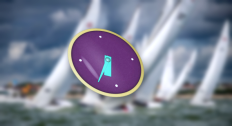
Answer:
6:36
